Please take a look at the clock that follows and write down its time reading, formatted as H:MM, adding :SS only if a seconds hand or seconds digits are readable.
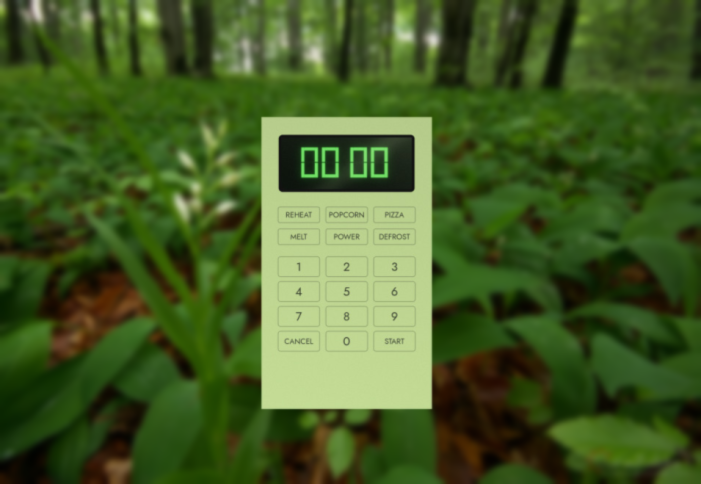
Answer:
0:00
